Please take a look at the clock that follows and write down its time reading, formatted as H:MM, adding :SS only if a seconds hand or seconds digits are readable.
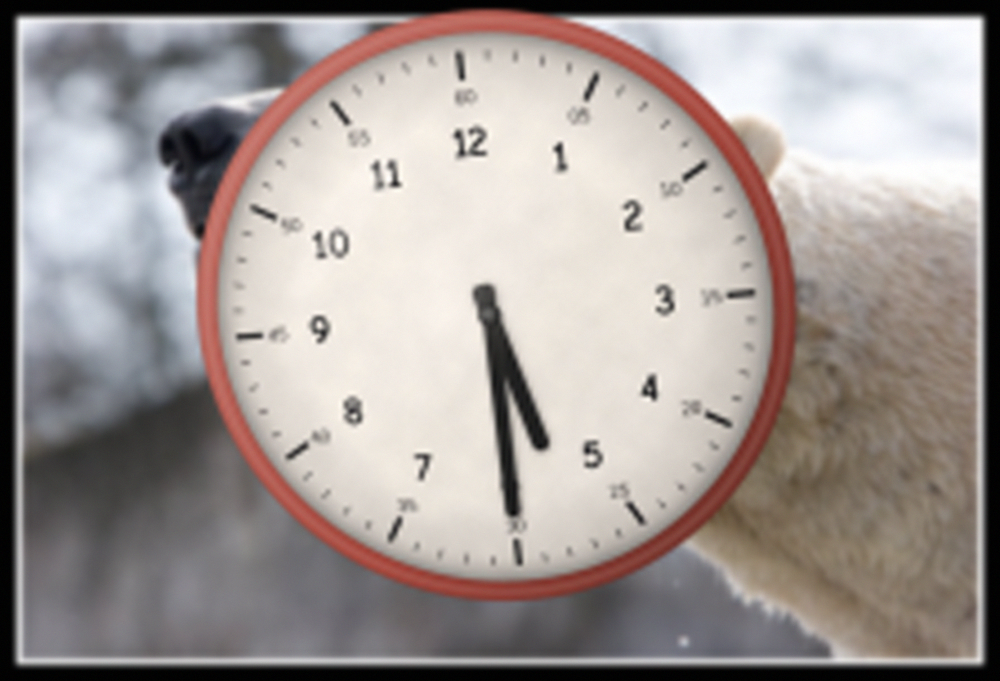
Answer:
5:30
